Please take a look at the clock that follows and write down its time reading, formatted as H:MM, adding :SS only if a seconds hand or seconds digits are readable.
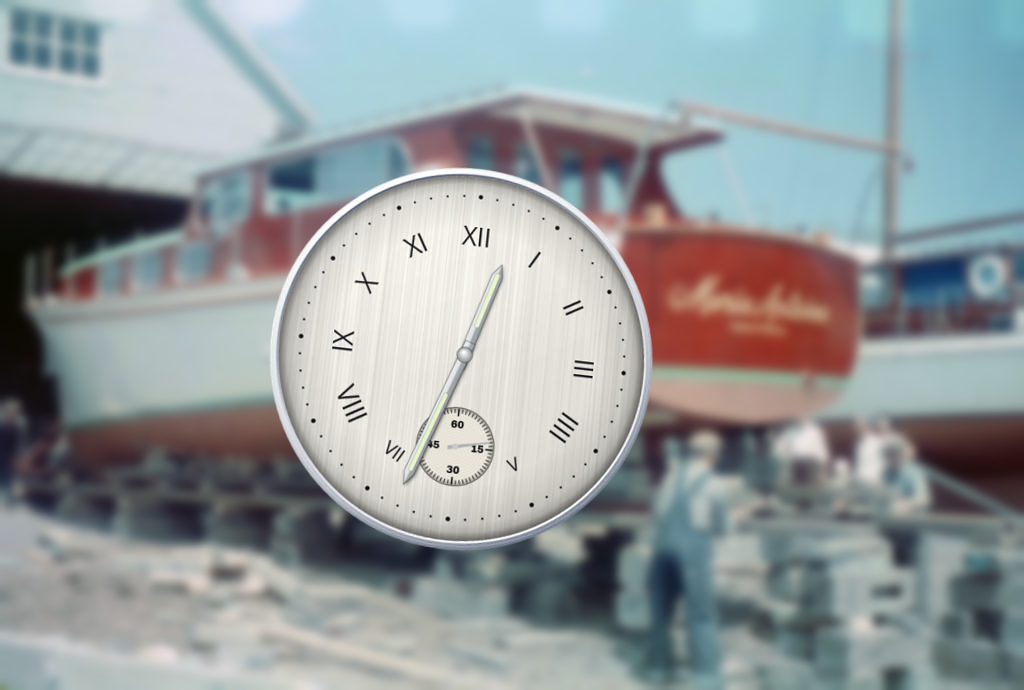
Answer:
12:33:13
